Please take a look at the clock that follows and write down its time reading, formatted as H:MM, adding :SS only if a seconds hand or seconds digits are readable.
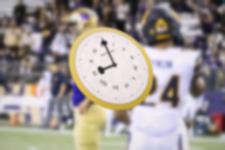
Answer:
9:01
